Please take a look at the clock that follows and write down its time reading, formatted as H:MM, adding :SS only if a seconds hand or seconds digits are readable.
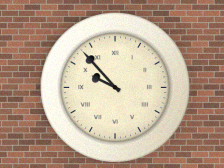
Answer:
9:53
